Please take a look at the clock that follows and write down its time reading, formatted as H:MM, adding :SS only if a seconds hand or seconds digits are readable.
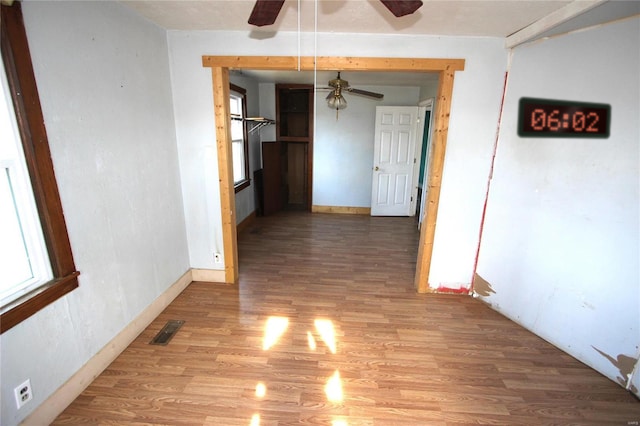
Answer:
6:02
